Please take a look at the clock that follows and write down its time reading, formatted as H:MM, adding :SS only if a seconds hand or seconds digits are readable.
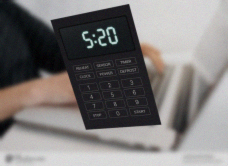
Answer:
5:20
